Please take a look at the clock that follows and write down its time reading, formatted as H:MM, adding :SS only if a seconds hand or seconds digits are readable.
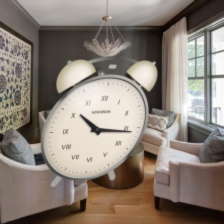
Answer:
10:16
